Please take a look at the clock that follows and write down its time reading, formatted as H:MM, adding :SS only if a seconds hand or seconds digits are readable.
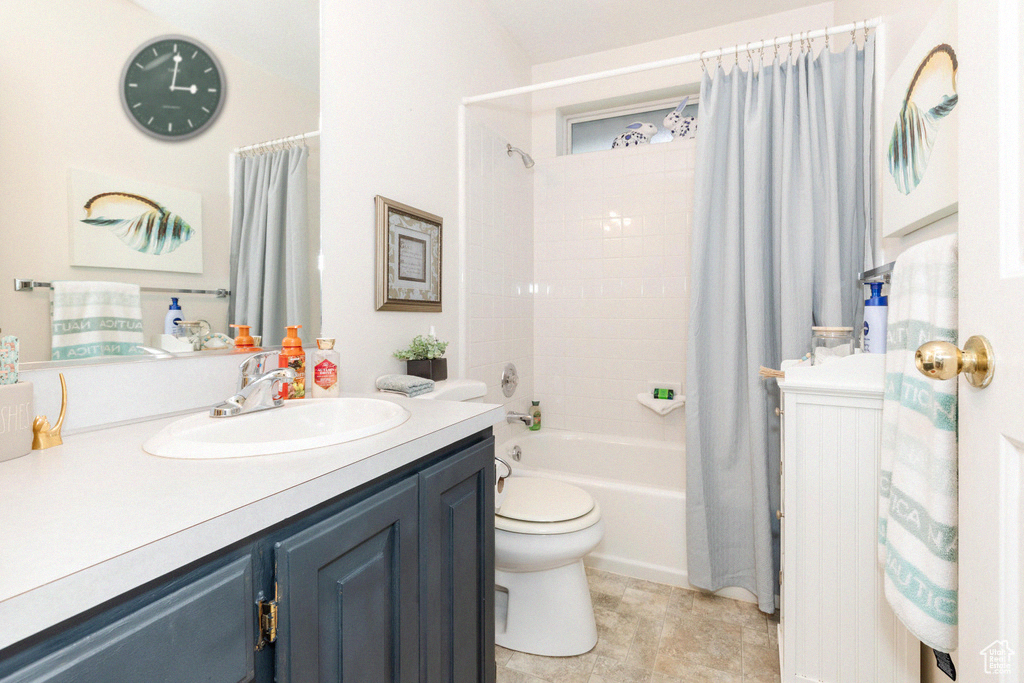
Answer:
3:01
